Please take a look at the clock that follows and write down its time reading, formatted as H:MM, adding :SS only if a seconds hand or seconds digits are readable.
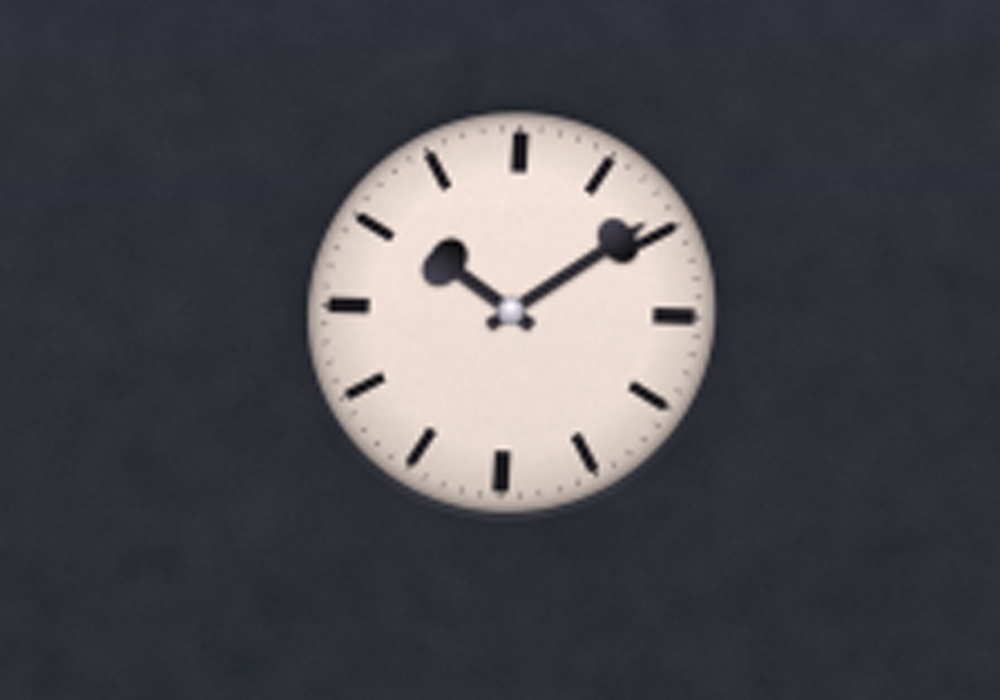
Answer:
10:09
